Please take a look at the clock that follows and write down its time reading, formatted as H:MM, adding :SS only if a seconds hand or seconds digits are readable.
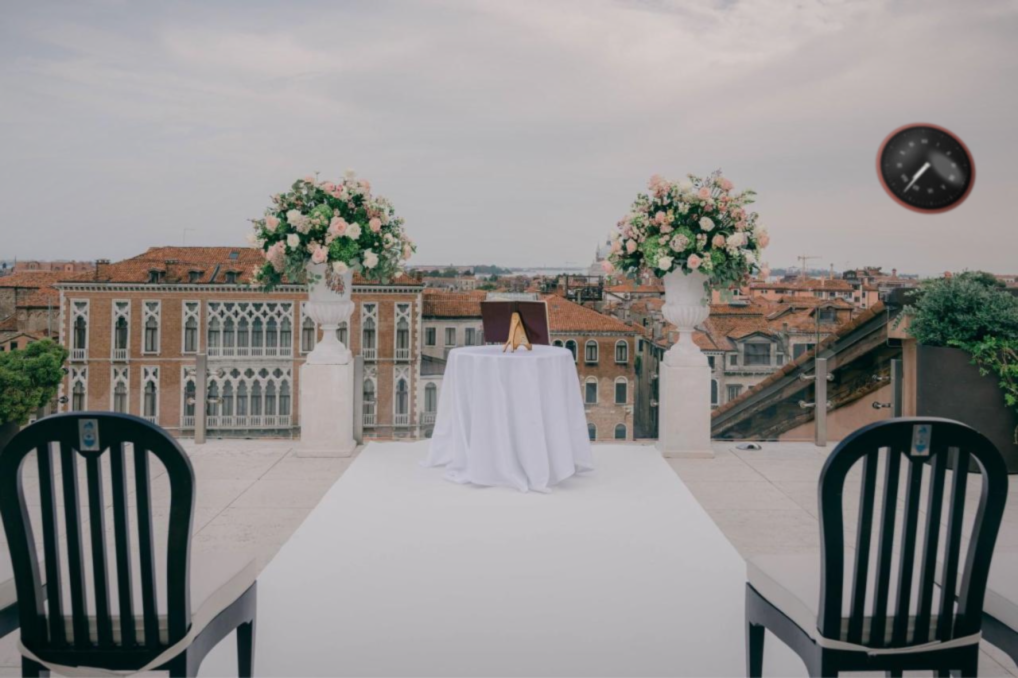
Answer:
7:37
